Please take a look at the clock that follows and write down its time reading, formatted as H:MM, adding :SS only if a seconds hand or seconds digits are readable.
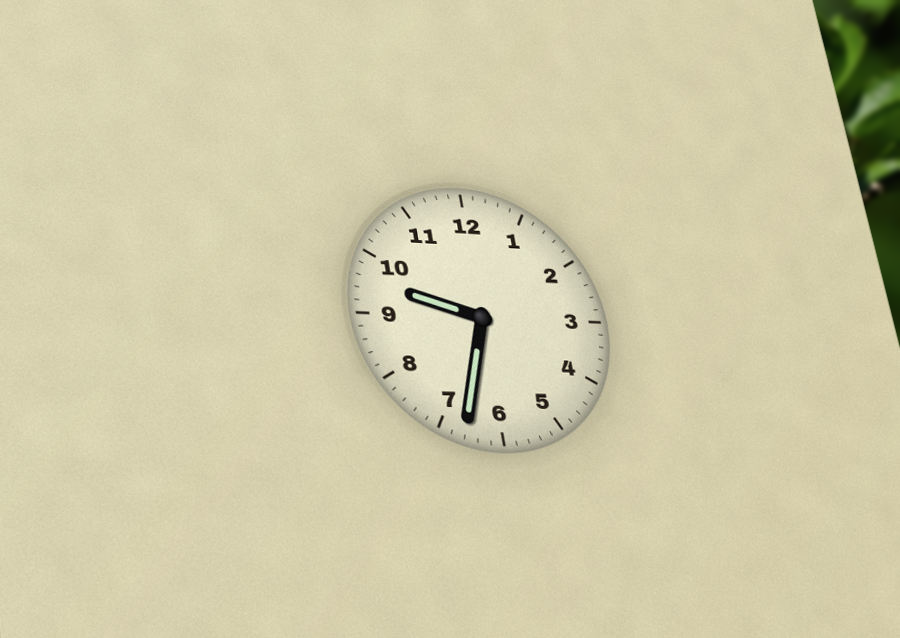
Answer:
9:33
